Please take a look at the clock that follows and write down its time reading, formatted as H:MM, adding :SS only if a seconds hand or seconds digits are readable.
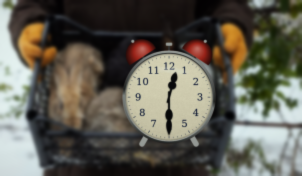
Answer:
12:30
